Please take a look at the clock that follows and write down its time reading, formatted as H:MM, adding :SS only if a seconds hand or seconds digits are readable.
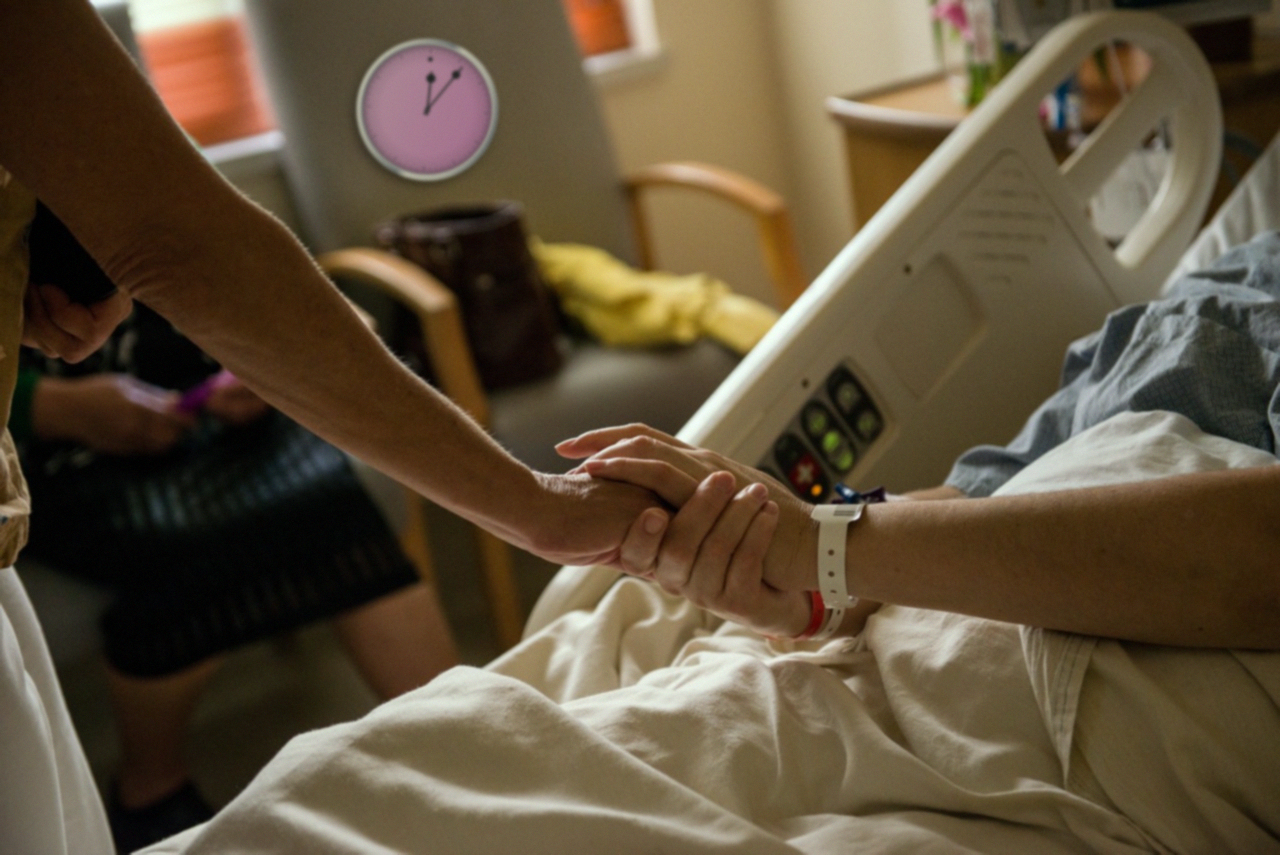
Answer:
12:06
